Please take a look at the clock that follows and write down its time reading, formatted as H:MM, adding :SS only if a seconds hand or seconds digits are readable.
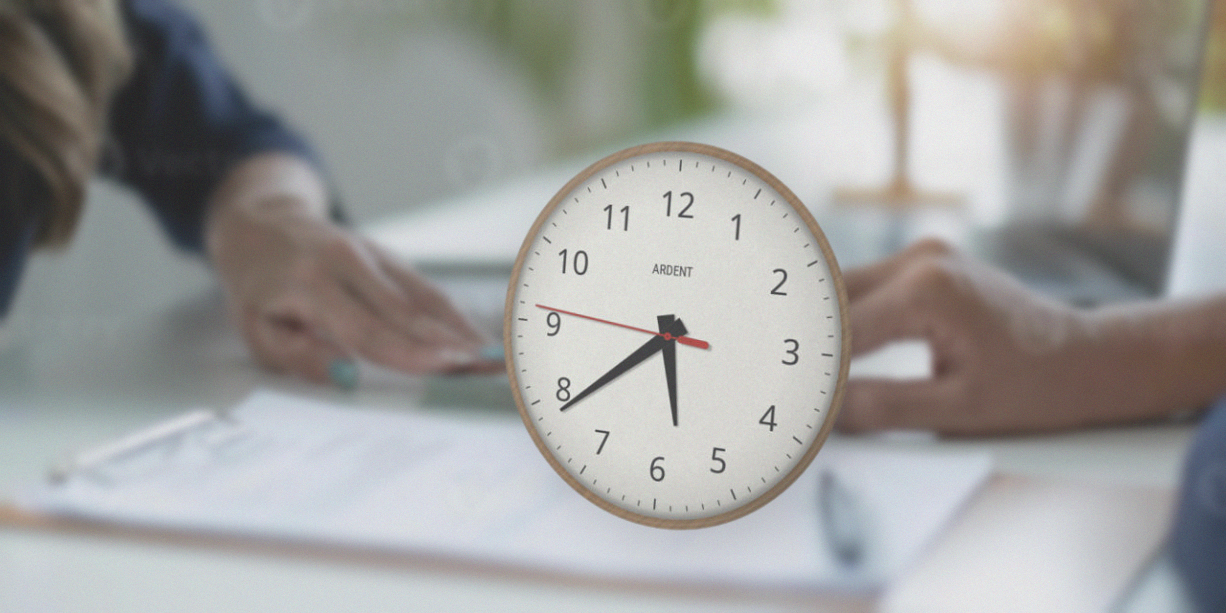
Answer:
5:38:46
